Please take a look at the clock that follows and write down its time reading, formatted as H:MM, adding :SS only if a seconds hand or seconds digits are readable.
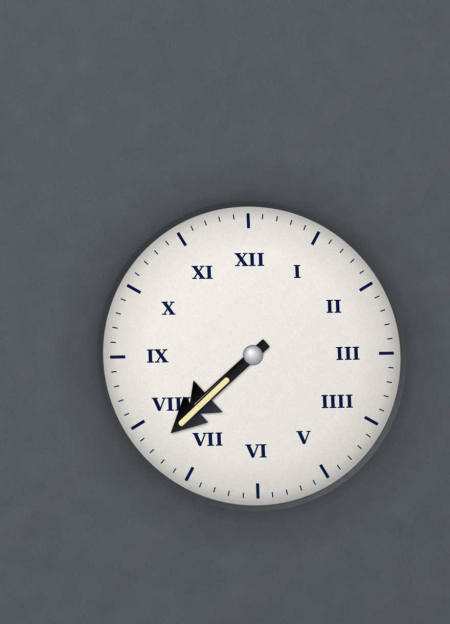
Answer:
7:38
